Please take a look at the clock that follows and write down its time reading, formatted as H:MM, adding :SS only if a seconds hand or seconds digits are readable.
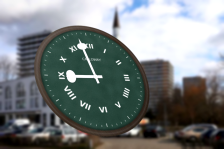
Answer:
8:58
